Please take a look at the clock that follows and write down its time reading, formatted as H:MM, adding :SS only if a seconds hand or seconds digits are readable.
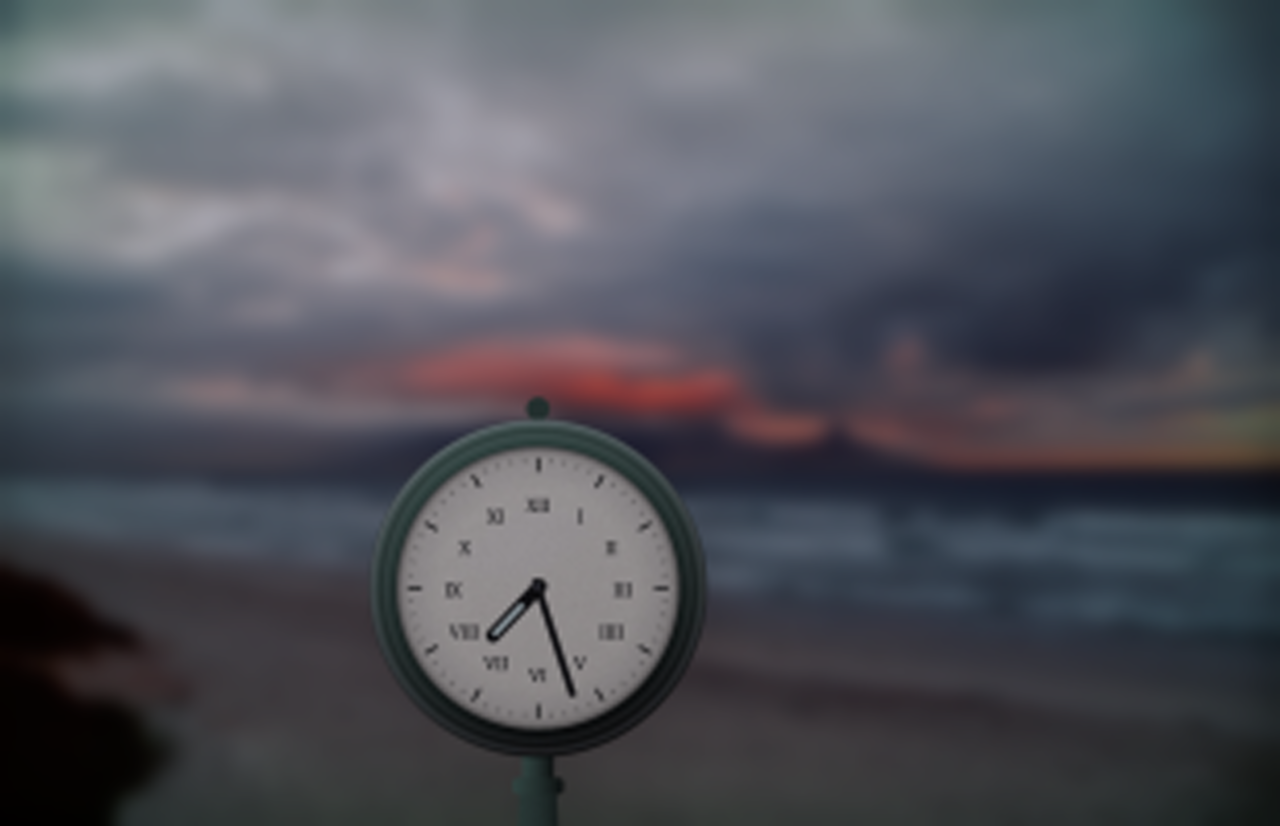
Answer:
7:27
